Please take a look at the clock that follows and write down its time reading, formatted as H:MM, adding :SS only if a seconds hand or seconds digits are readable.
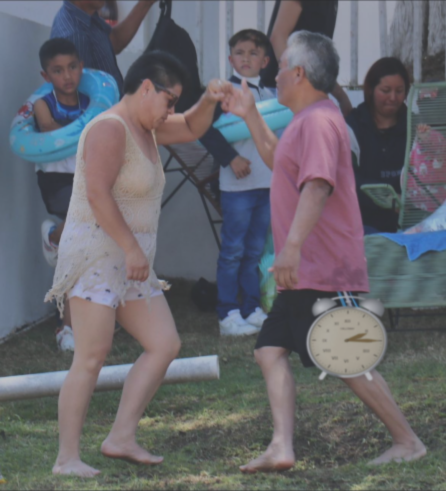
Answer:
2:15
